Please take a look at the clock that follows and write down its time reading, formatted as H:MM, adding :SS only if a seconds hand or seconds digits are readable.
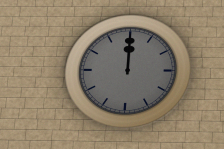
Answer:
12:00
